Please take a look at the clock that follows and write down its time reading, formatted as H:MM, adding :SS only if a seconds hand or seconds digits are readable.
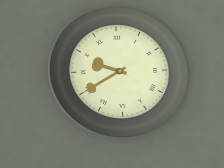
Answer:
9:40
